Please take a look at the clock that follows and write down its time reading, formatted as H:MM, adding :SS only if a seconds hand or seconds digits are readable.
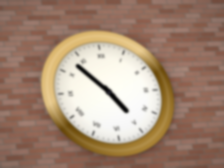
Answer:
4:53
